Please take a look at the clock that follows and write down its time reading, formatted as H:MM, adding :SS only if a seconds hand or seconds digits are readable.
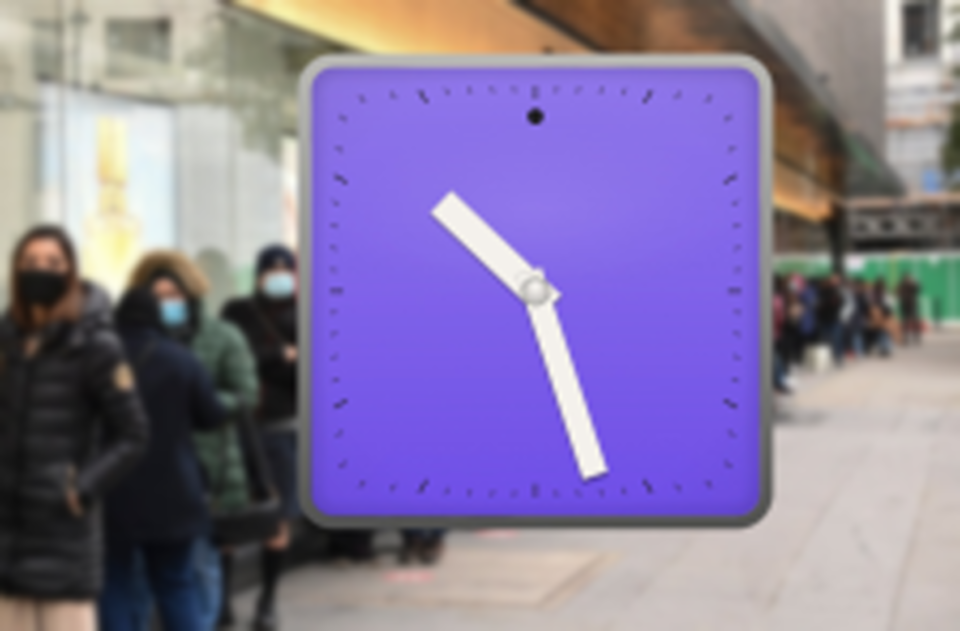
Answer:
10:27
